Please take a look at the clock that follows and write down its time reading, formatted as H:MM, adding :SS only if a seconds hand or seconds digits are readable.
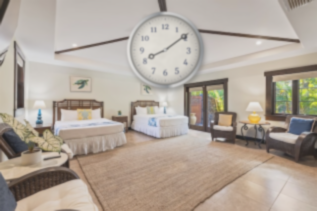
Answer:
8:09
